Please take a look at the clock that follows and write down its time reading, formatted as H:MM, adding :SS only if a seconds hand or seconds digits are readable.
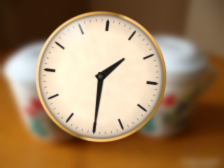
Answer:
1:30
